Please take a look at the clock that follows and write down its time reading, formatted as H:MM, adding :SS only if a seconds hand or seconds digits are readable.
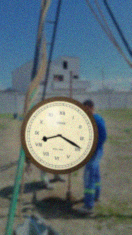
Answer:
8:19
